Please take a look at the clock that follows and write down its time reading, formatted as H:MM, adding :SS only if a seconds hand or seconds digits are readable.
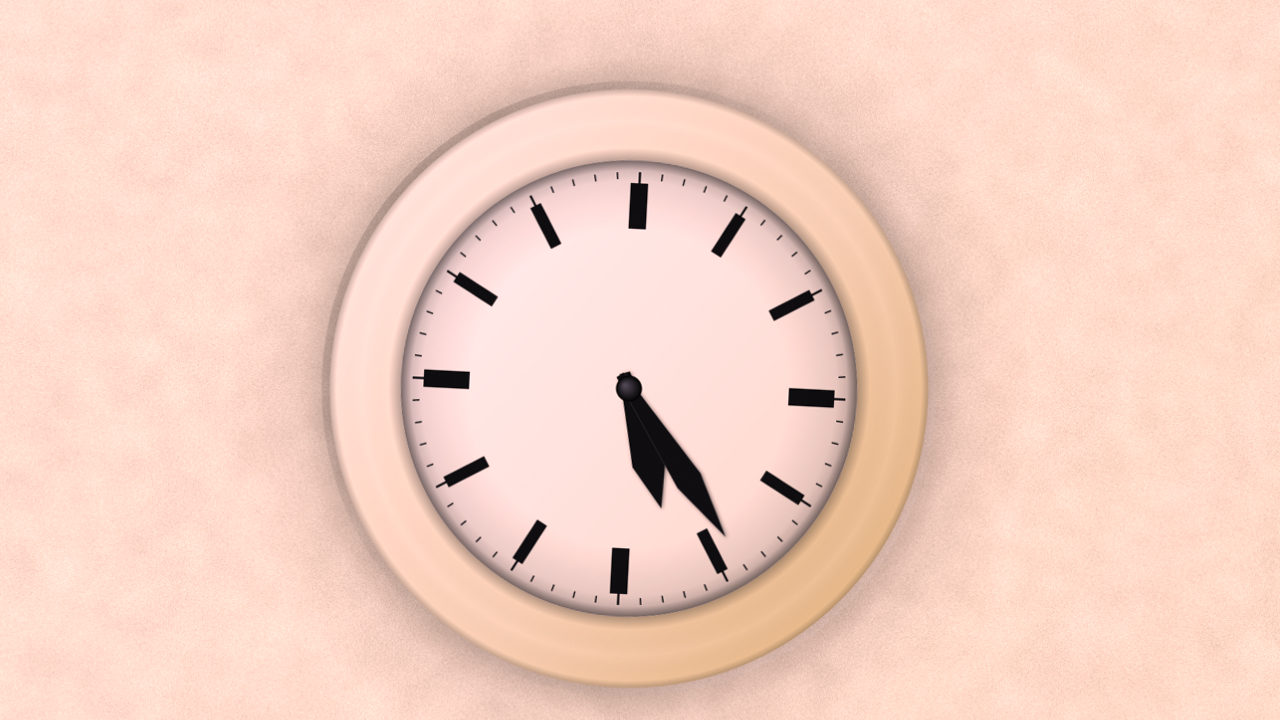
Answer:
5:24
